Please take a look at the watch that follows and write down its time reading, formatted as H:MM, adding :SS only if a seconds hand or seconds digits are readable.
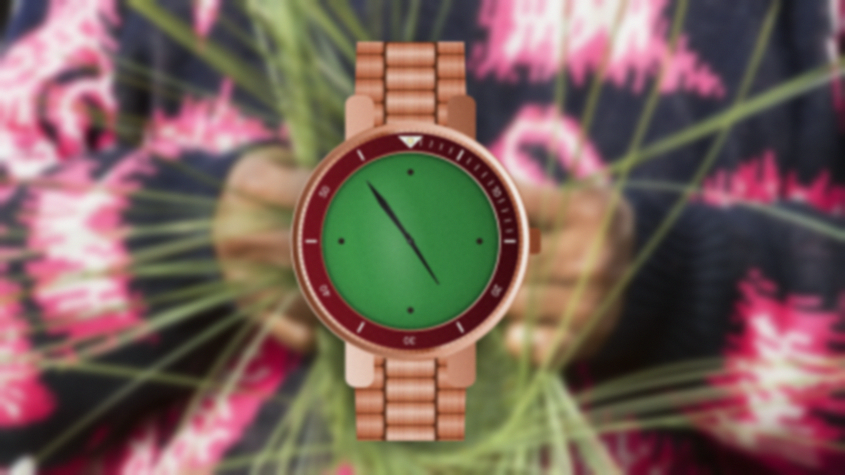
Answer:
4:54
